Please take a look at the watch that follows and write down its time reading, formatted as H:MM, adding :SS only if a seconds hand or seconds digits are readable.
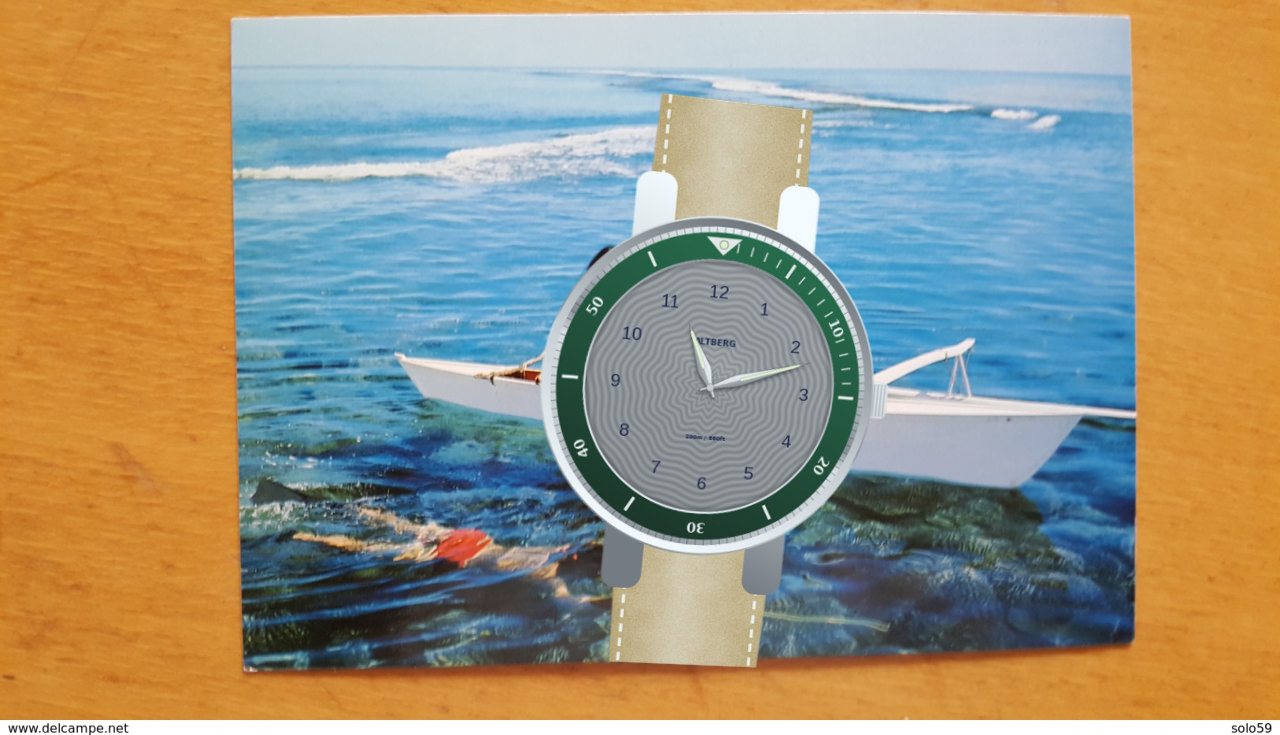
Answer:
11:12
